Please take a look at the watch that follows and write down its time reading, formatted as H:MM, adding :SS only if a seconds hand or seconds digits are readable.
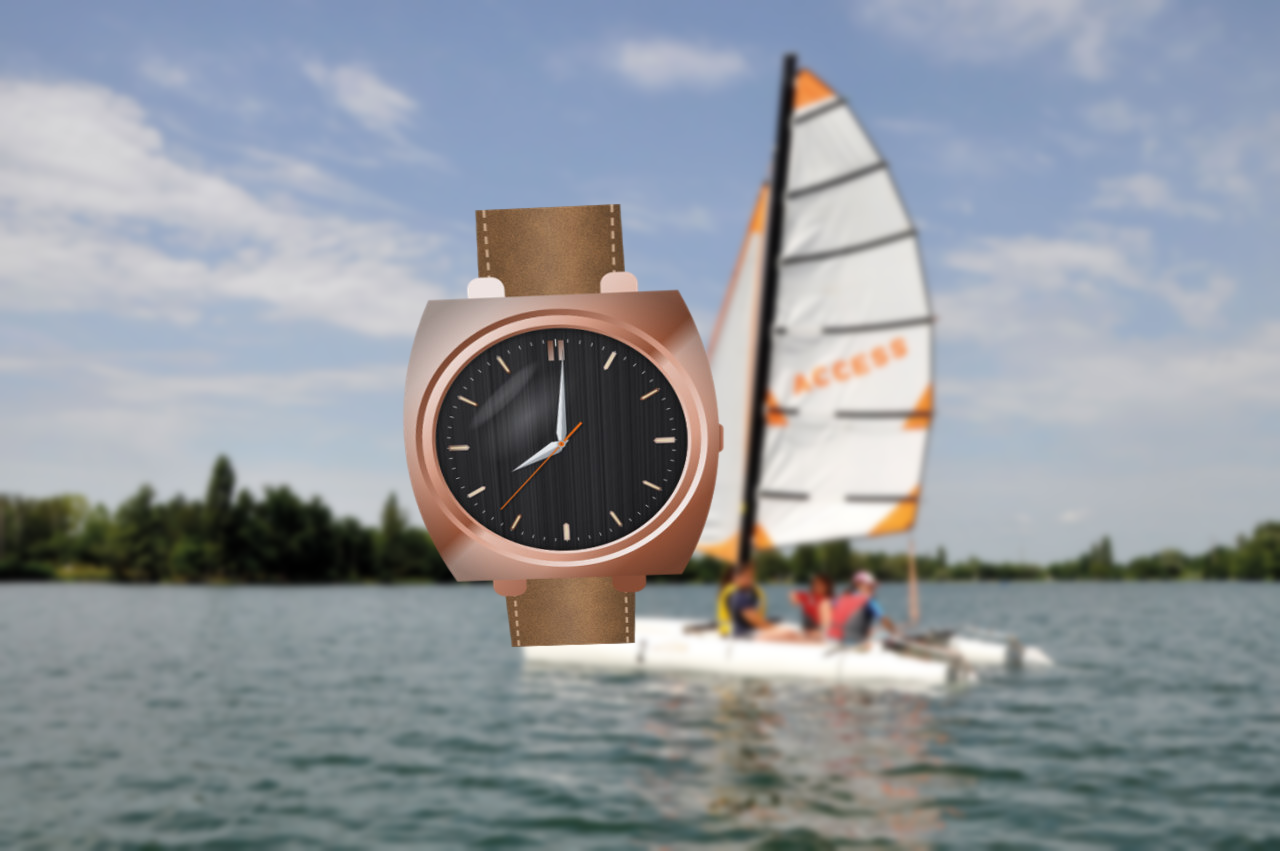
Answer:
8:00:37
